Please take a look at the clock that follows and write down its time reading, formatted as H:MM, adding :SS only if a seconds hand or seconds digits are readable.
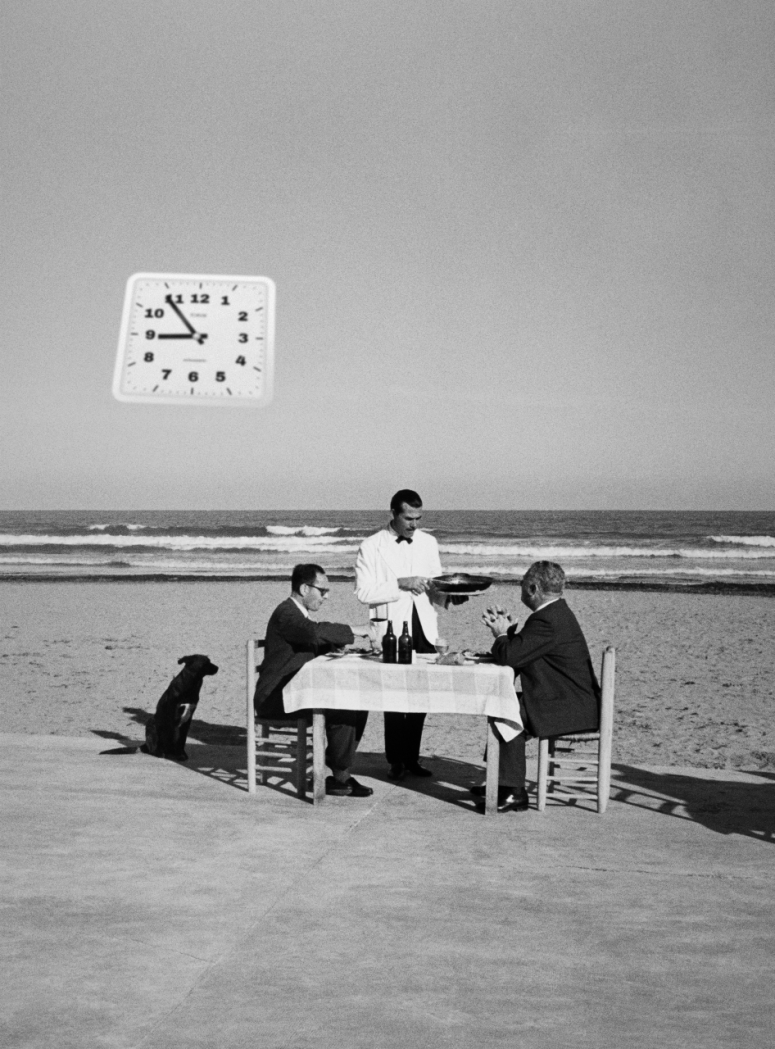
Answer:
8:54
